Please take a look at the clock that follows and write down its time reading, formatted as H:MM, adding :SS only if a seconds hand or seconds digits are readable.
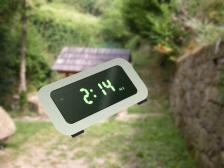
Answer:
2:14
